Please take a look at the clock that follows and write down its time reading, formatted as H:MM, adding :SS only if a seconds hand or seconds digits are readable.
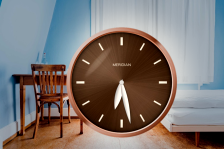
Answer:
6:28
